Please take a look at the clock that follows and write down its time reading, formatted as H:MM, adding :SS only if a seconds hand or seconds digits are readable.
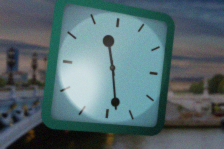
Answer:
11:28
